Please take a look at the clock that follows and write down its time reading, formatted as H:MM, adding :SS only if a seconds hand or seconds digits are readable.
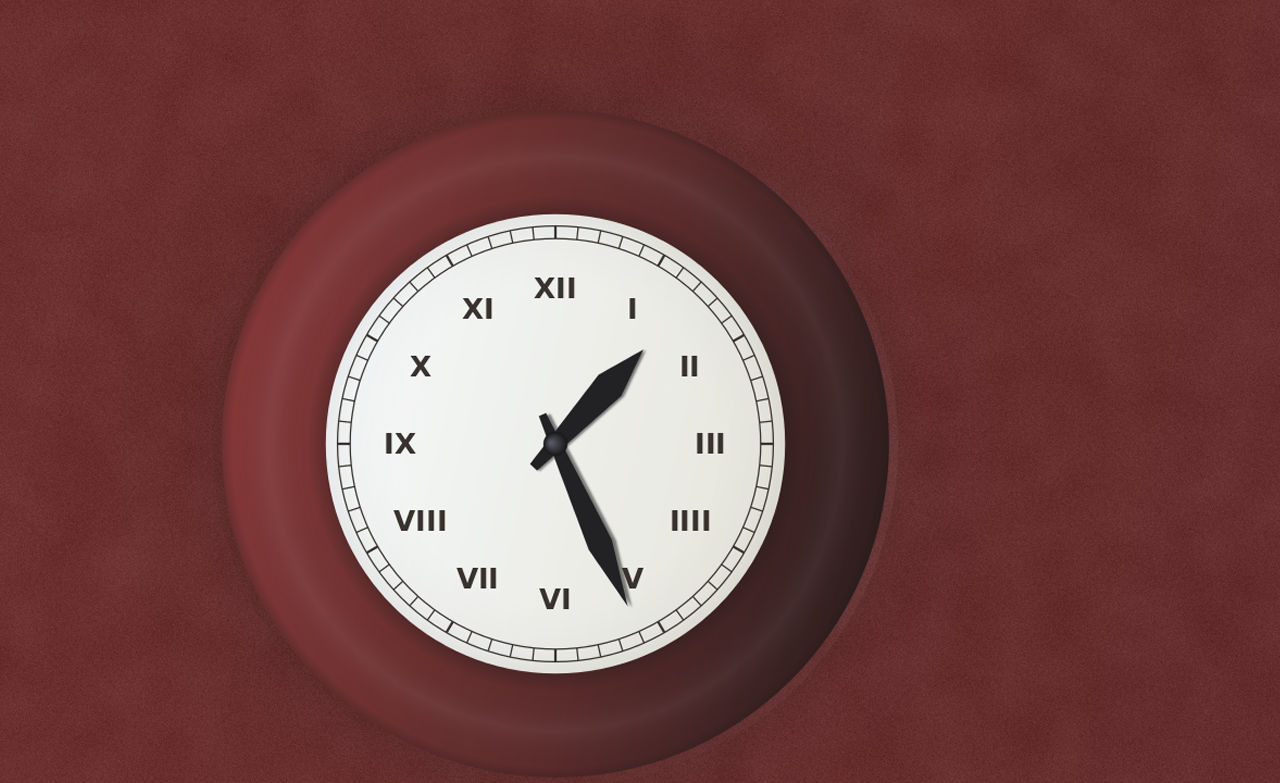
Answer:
1:26
